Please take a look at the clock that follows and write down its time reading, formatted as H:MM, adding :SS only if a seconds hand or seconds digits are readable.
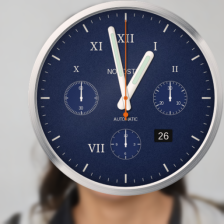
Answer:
12:58
